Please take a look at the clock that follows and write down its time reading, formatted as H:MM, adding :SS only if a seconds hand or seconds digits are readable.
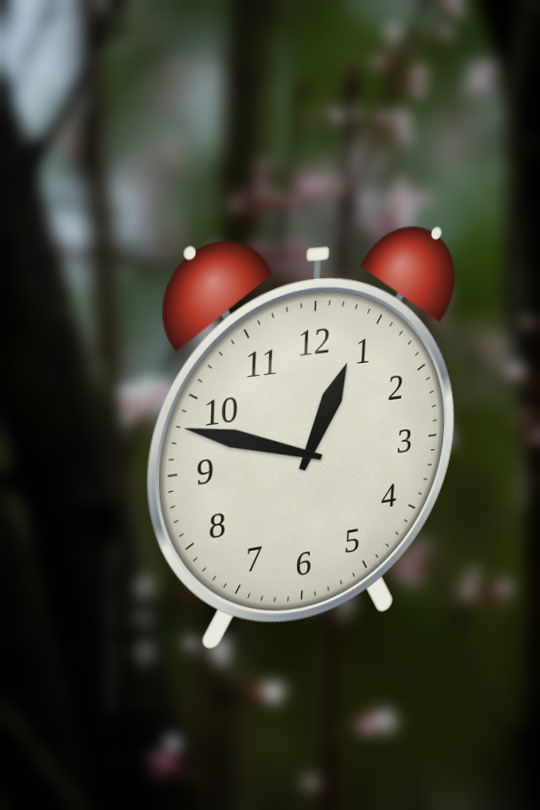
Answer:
12:48
